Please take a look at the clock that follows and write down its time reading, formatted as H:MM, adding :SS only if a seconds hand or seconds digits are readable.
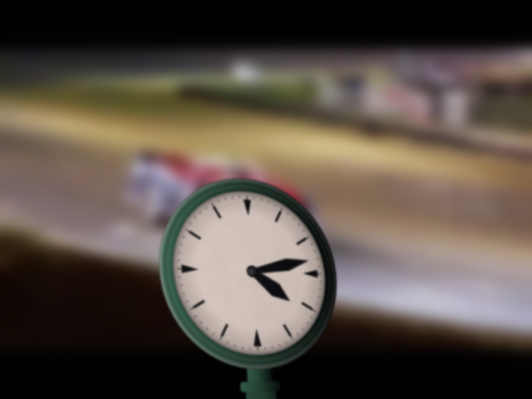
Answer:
4:13
